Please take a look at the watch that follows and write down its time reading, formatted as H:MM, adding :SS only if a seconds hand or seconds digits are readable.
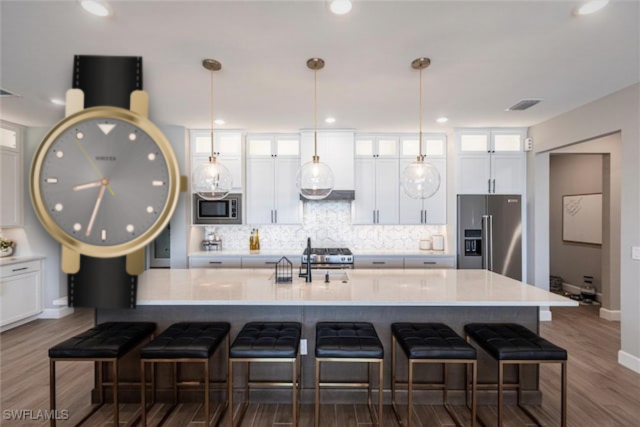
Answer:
8:32:54
